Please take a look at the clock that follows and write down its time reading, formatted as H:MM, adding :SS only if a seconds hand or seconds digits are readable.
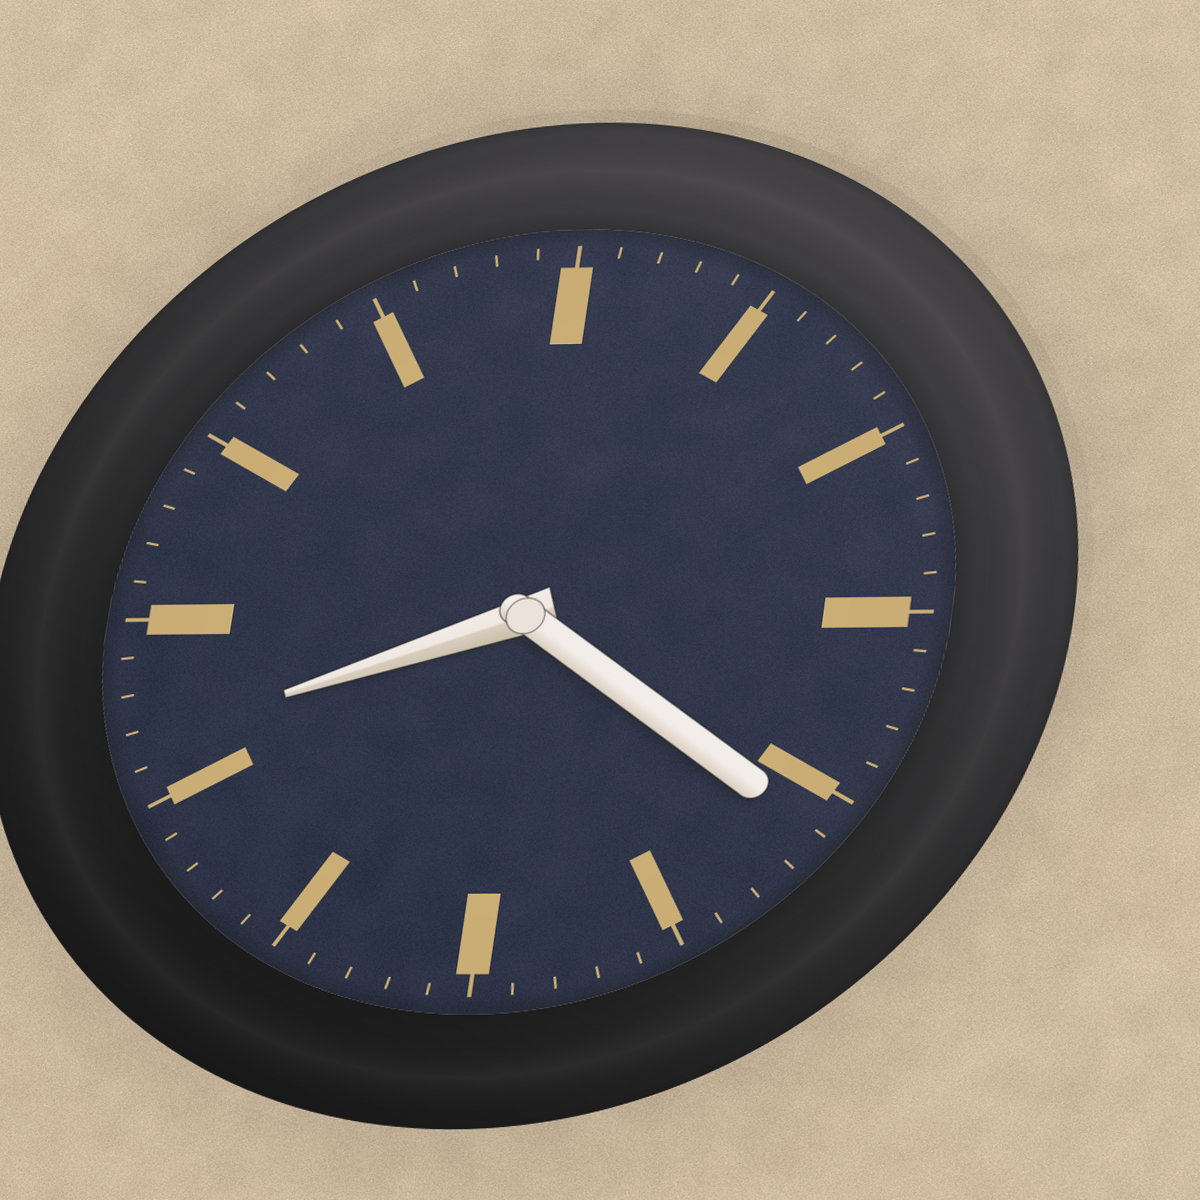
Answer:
8:21
